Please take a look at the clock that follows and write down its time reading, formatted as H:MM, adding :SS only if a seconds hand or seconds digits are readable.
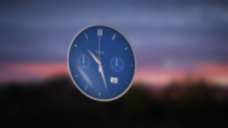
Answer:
10:27
